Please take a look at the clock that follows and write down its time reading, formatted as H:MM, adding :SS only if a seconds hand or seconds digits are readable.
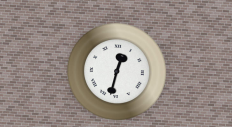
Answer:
12:32
